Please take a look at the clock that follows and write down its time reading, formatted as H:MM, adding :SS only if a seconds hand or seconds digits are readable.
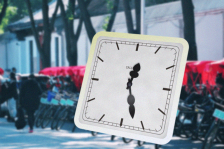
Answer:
12:27
